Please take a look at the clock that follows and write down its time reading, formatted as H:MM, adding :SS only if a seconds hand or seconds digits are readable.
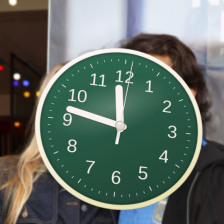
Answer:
11:47:01
